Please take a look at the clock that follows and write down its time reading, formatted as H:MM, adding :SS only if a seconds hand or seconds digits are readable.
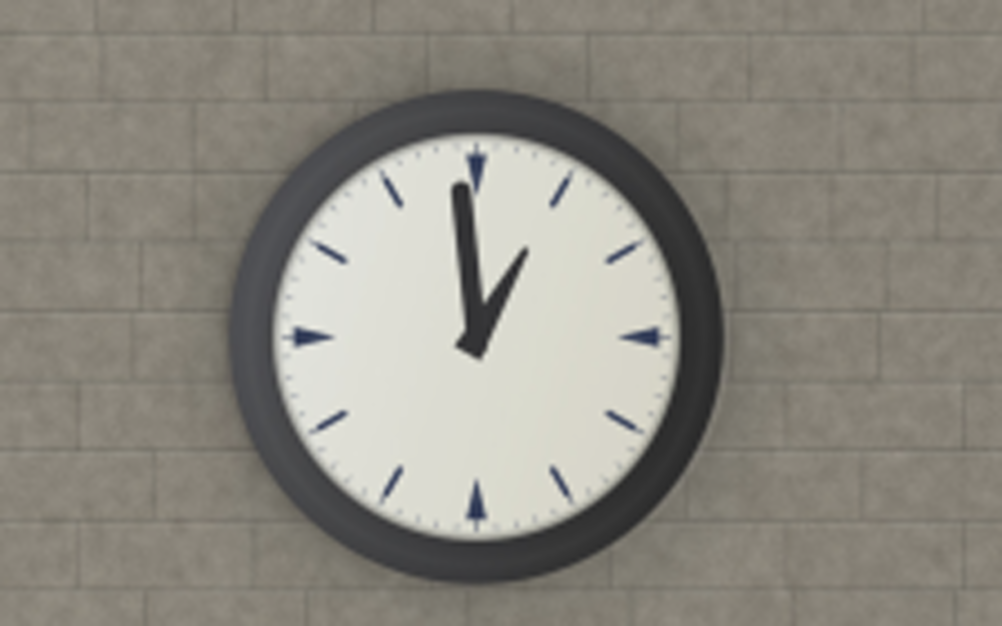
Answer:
12:59
